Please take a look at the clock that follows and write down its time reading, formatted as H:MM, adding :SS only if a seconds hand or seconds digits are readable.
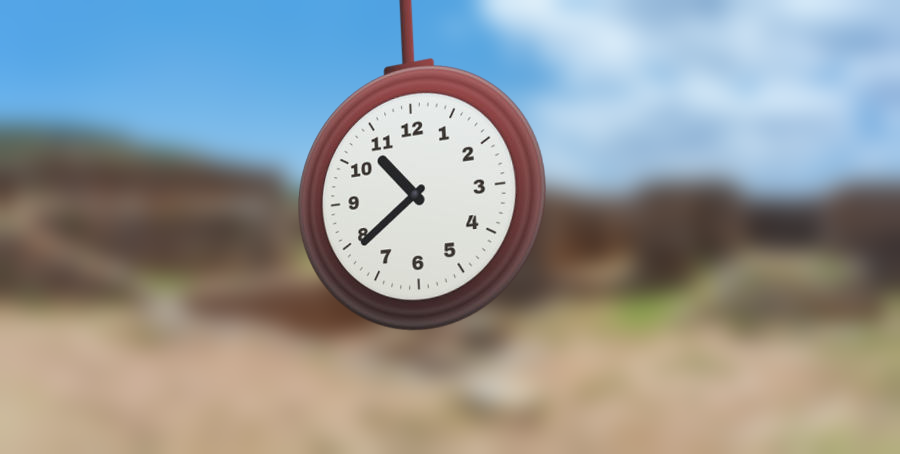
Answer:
10:39
